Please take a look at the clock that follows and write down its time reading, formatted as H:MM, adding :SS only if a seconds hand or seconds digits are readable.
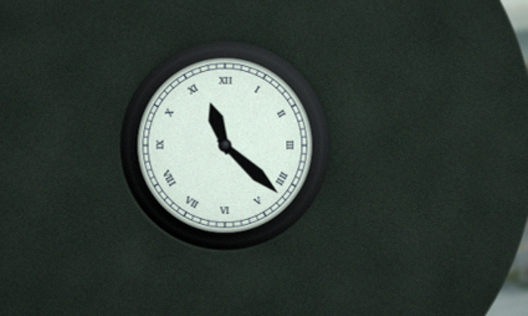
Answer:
11:22
